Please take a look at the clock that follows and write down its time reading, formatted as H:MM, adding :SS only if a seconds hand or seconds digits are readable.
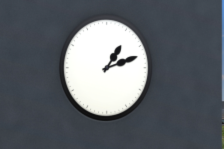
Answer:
1:12
